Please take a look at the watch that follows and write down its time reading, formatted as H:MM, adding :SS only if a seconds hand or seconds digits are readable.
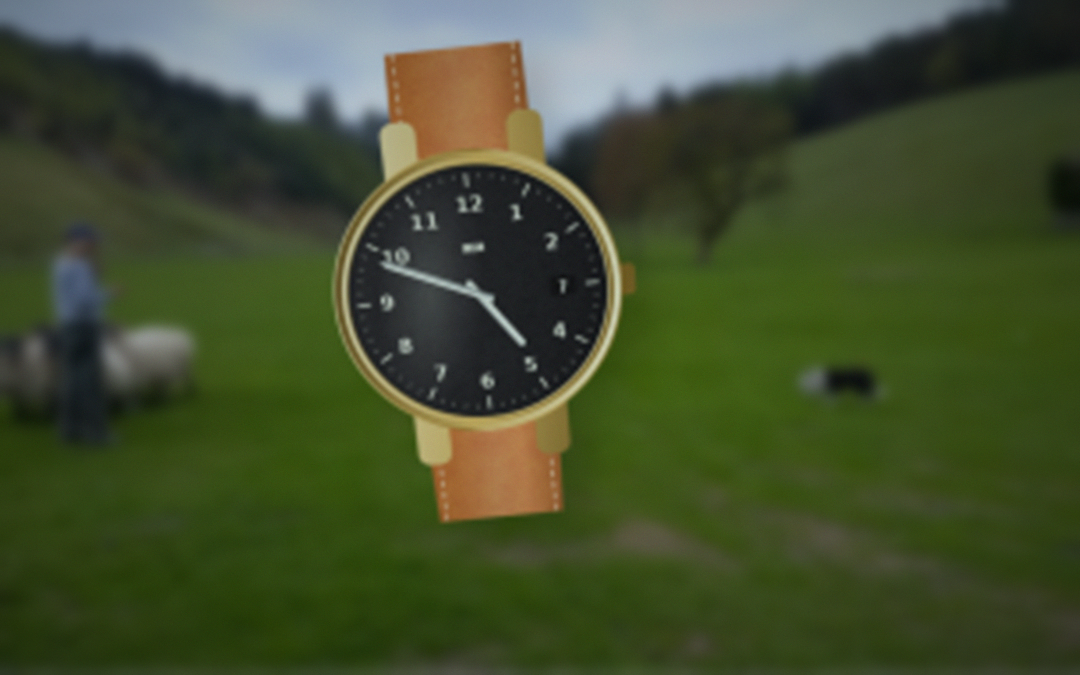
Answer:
4:49
